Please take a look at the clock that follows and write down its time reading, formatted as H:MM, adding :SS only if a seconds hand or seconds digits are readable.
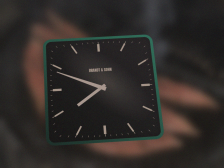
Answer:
7:49
